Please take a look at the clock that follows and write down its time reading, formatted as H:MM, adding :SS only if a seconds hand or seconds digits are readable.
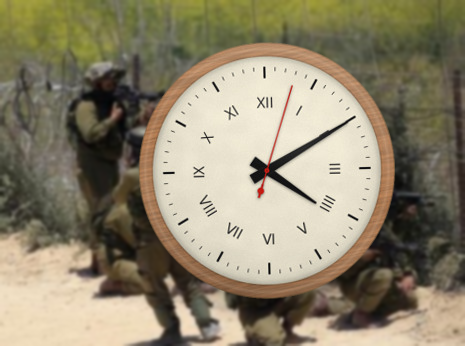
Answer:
4:10:03
